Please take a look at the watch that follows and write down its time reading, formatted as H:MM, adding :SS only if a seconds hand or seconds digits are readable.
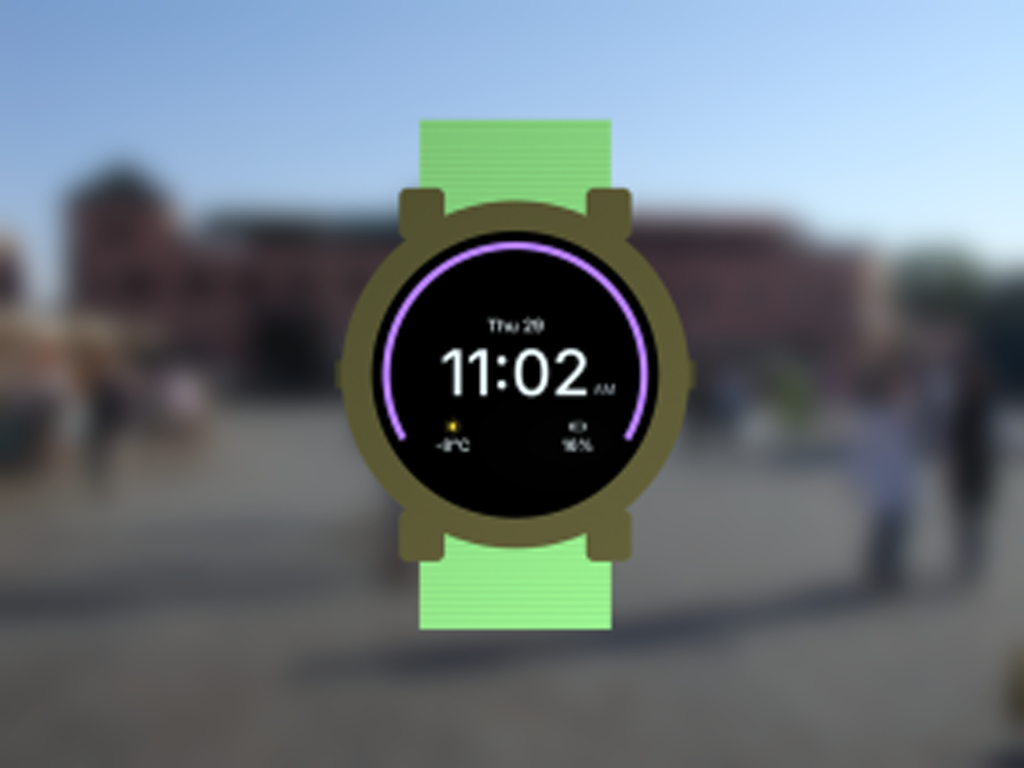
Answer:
11:02
